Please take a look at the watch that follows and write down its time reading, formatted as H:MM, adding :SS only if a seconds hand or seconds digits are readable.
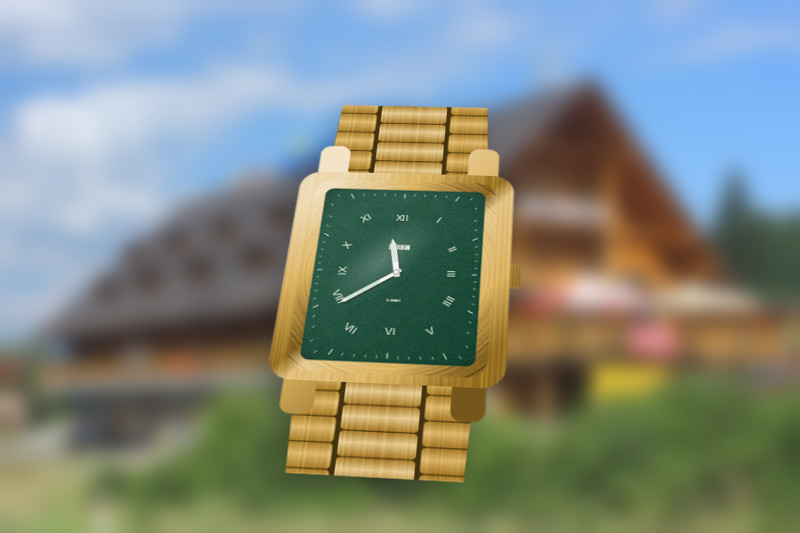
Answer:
11:39
